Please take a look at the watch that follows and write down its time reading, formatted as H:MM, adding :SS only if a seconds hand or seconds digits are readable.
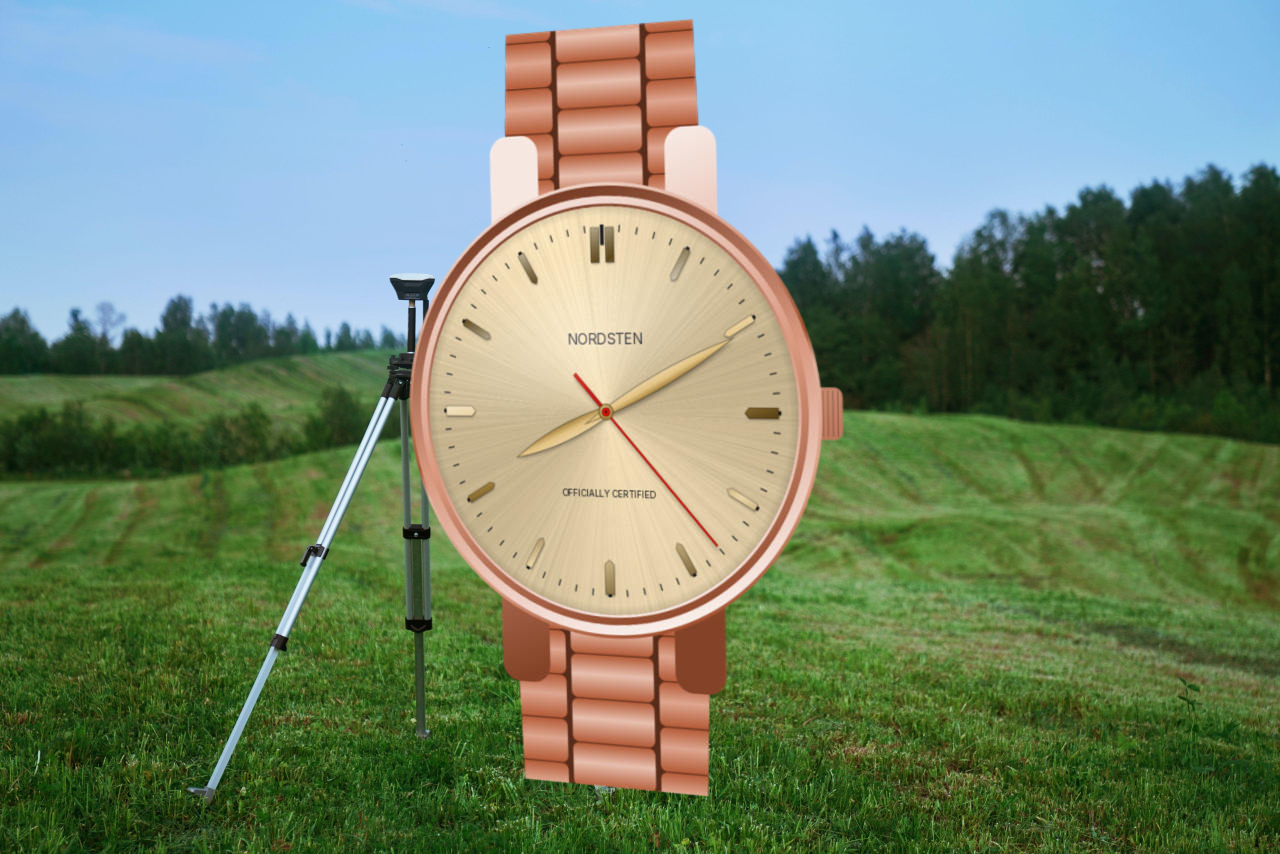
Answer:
8:10:23
